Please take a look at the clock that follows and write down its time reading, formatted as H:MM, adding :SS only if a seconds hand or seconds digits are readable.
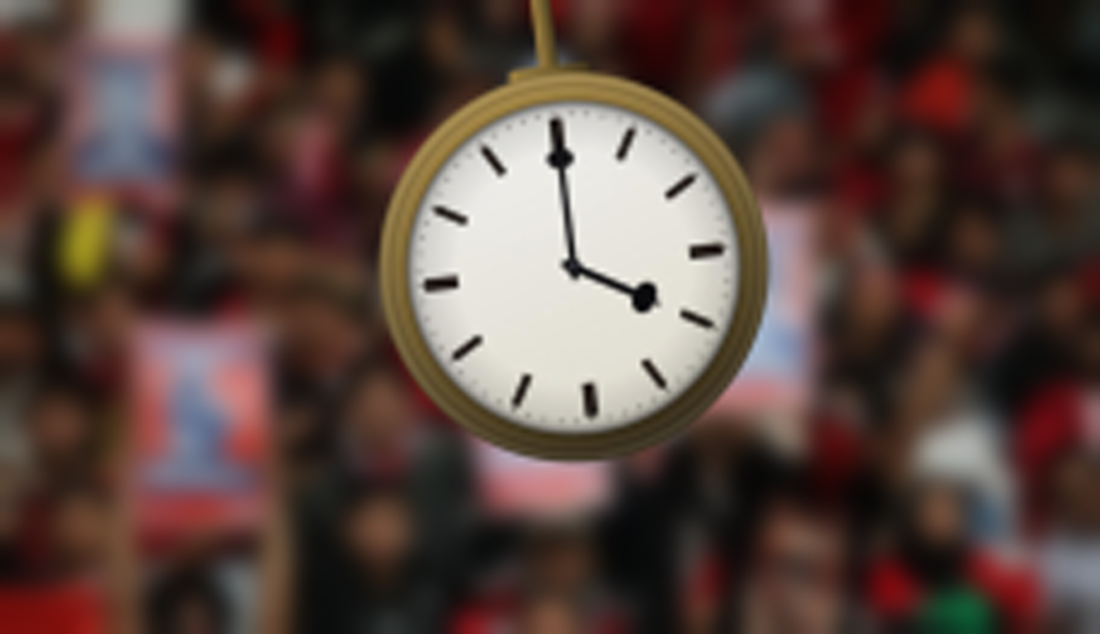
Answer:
4:00
